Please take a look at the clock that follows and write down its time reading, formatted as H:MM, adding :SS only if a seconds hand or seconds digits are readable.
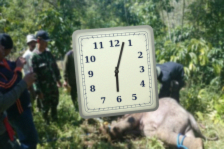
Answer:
6:03
